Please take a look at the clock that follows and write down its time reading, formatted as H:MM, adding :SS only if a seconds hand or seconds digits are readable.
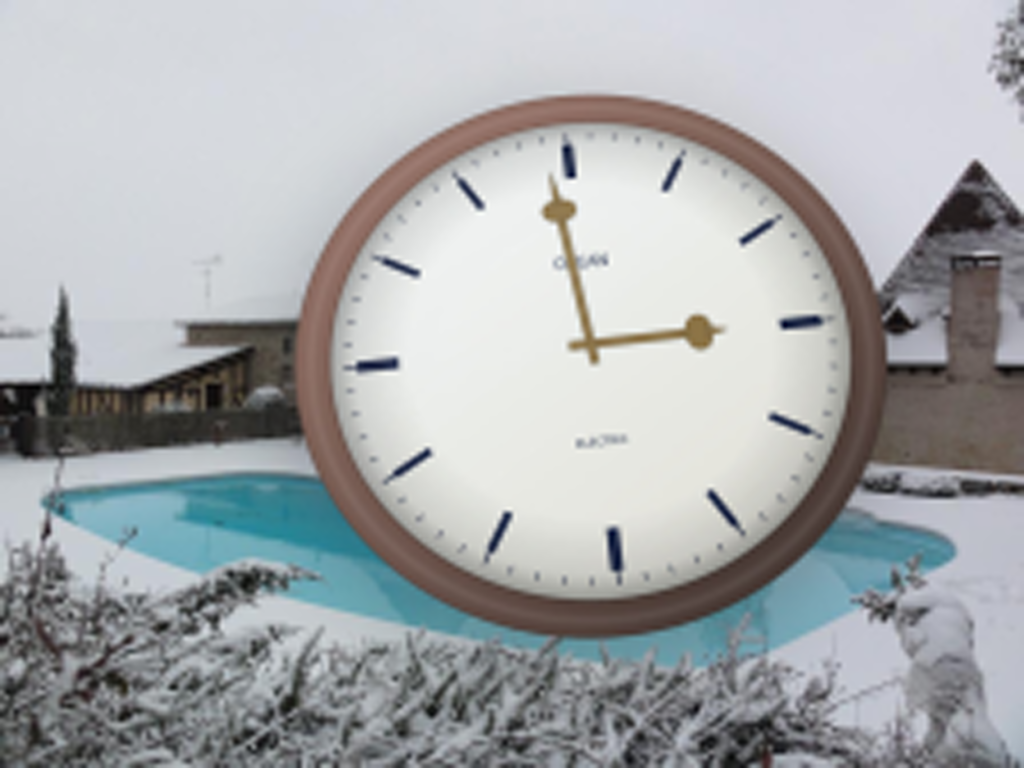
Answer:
2:59
